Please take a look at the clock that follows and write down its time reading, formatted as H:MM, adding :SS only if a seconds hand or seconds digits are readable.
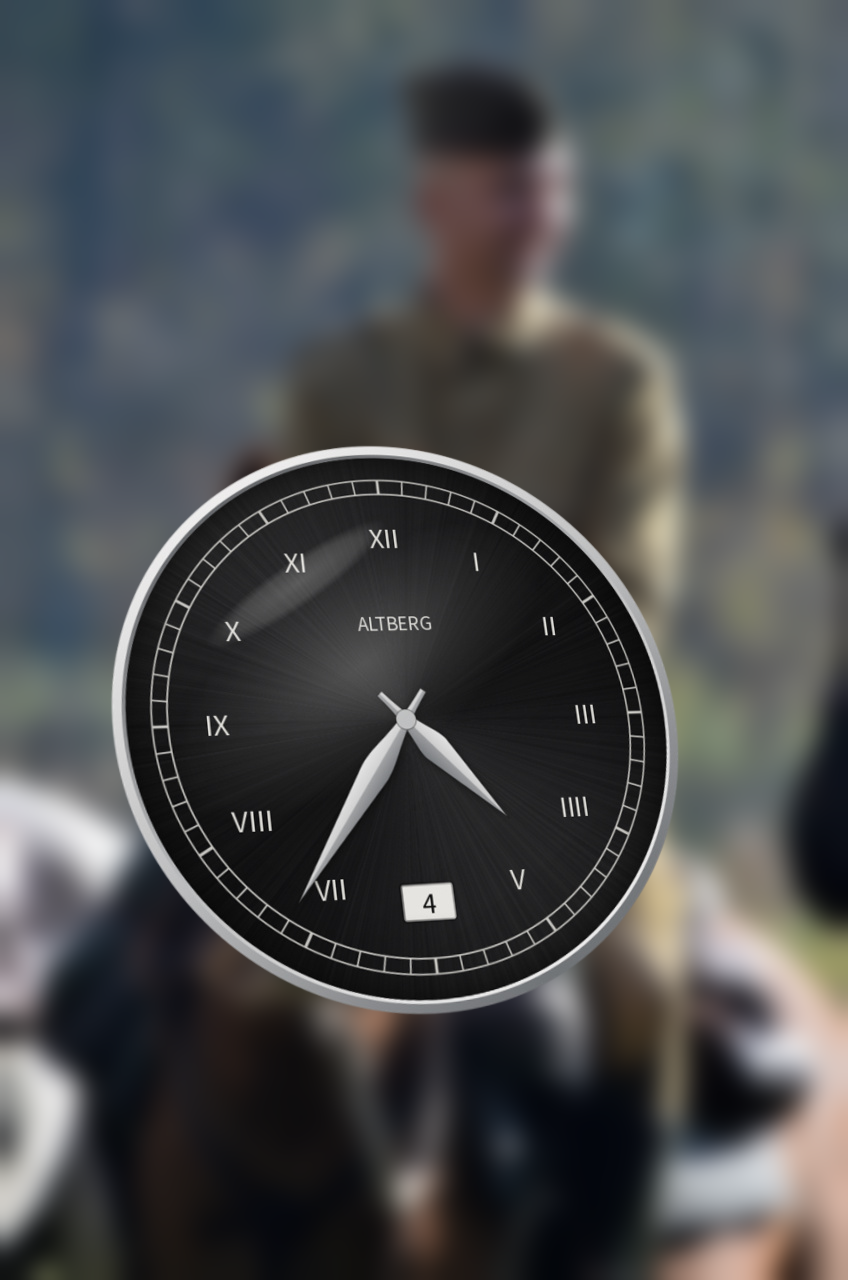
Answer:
4:36
